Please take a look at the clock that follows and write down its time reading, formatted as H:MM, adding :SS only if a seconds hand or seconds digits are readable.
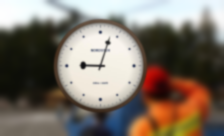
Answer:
9:03
